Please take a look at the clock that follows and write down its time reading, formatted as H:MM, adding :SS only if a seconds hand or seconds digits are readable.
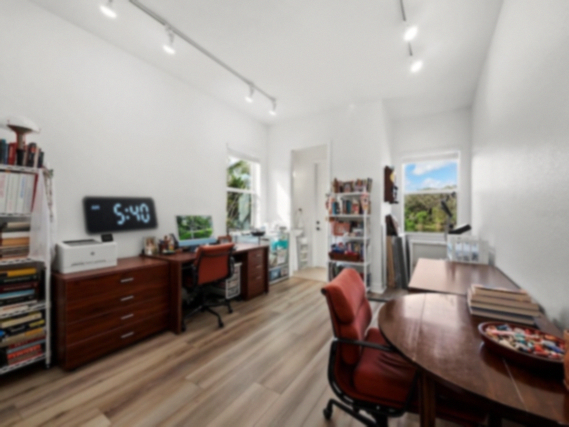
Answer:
5:40
